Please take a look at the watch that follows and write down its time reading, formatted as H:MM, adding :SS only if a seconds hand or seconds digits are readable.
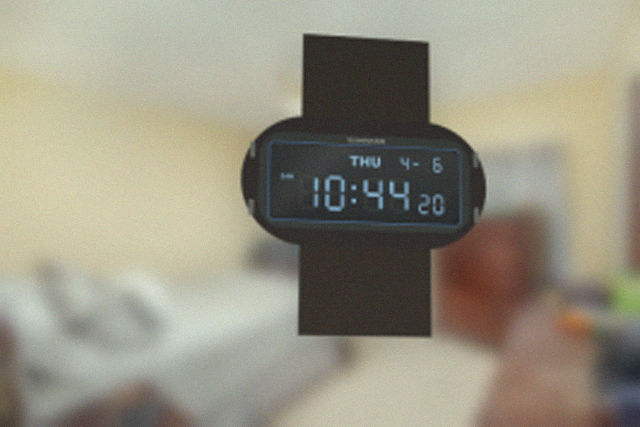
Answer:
10:44:20
